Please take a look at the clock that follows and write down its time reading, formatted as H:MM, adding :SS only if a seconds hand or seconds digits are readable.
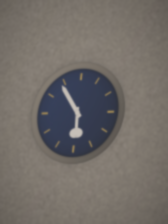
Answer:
5:54
